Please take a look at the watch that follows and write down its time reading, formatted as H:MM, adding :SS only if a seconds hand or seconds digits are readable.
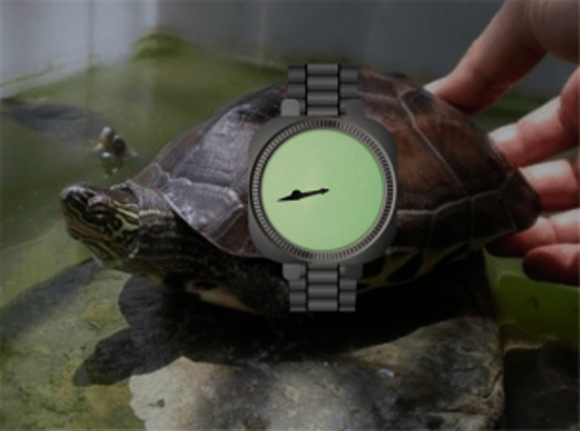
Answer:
8:43
